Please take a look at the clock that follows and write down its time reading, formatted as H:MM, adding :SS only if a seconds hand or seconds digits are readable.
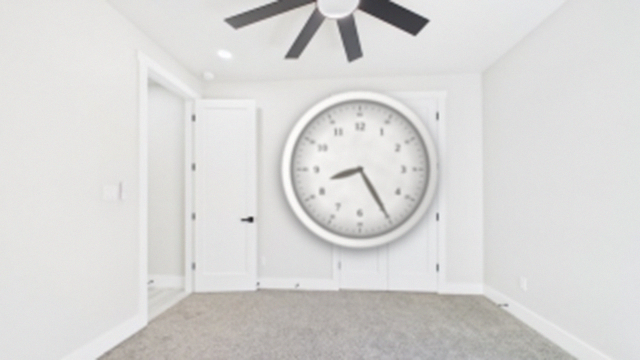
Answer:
8:25
